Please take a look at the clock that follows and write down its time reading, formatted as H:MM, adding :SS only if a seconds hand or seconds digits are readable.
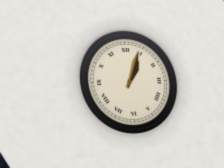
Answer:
1:04
